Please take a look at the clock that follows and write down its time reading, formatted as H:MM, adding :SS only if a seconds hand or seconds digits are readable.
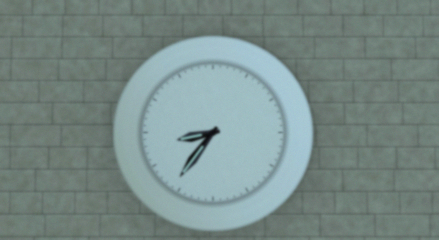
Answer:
8:36
